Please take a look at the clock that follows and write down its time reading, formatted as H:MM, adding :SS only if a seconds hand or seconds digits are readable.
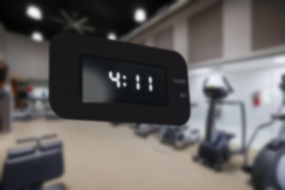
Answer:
4:11
